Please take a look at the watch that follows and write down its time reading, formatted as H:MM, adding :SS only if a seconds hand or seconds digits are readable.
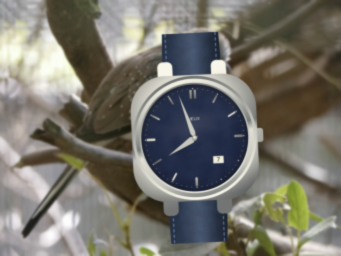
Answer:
7:57
